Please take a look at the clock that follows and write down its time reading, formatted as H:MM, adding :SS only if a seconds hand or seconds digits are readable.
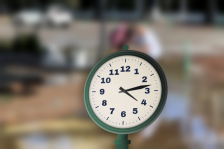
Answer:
4:13
